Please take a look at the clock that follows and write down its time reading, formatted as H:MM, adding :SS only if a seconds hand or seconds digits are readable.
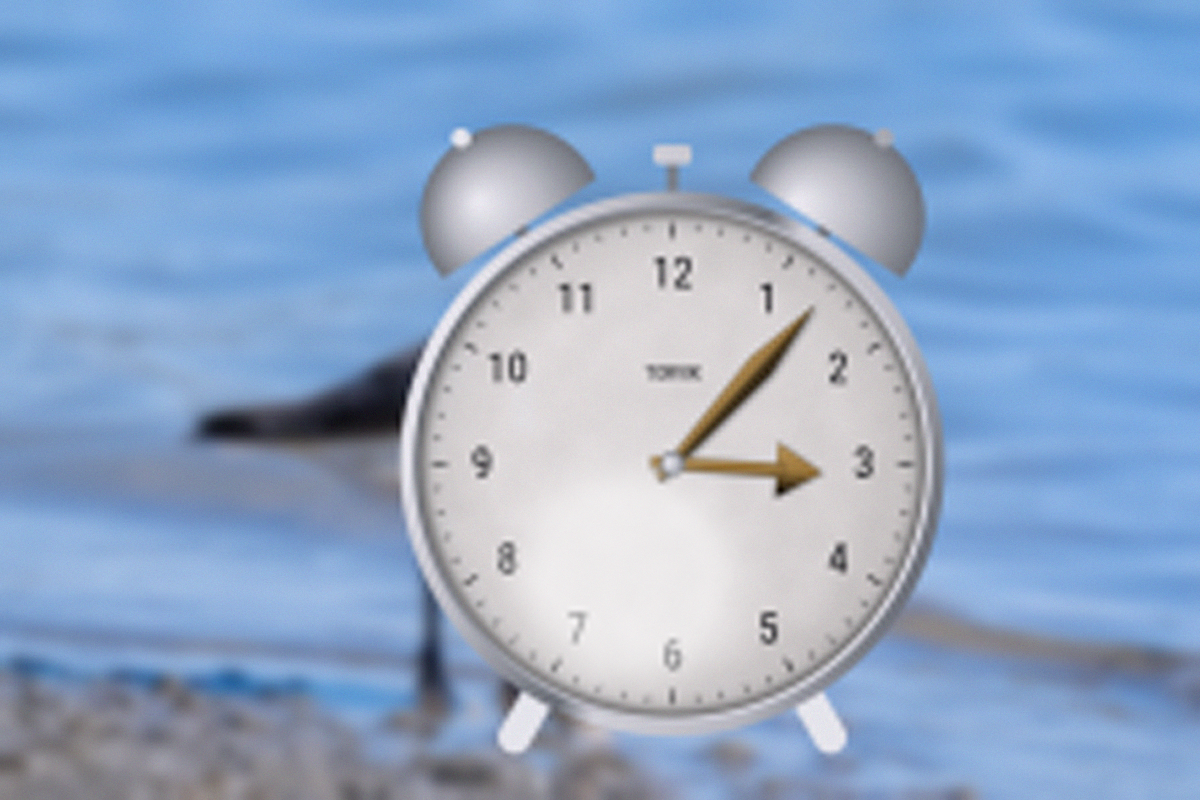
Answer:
3:07
